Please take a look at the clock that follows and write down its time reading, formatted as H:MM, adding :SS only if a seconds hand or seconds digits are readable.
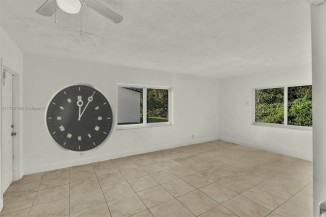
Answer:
12:05
